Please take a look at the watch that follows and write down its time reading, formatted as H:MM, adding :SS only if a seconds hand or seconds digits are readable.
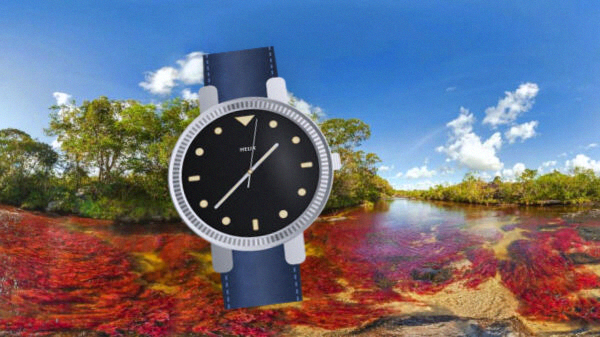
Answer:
1:38:02
